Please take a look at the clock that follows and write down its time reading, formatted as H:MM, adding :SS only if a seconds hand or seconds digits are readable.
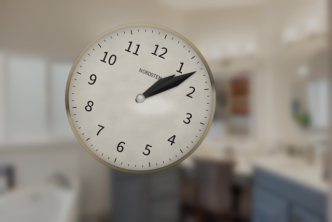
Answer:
1:07
